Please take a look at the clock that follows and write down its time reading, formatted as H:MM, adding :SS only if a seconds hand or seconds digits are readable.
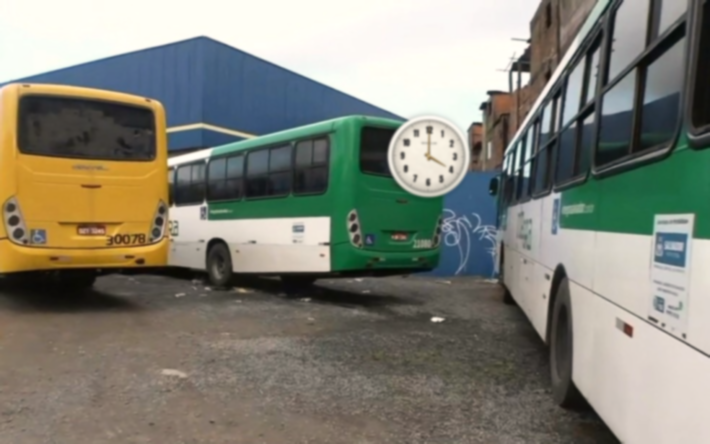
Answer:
4:00
